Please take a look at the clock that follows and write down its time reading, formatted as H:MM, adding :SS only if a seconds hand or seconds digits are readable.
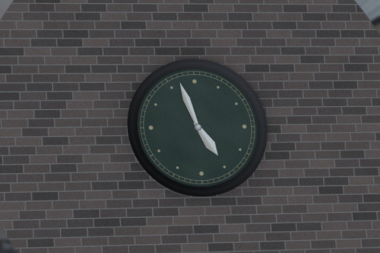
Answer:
4:57
